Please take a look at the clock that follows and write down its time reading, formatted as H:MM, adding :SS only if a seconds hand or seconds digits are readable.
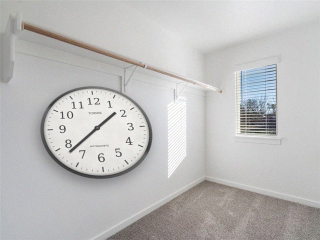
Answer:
1:38
